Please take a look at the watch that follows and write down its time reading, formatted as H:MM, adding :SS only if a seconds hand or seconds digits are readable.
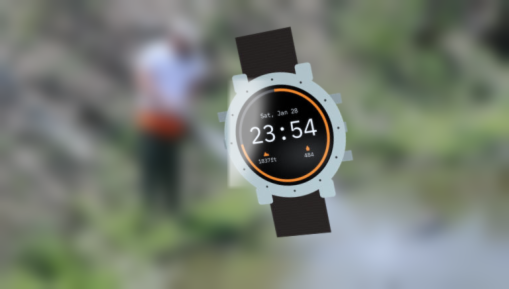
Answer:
23:54
